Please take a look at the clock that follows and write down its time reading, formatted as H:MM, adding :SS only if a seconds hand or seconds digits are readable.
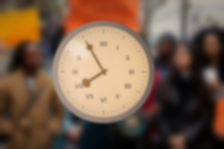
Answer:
7:55
